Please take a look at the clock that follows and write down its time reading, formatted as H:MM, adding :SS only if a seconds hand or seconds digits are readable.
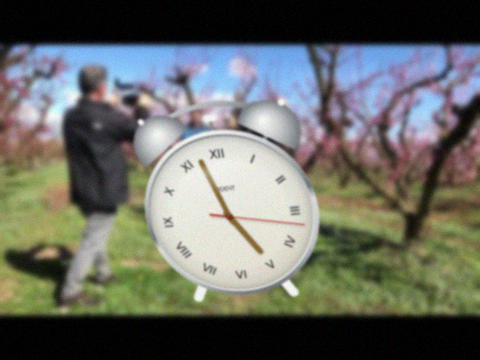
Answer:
4:57:17
